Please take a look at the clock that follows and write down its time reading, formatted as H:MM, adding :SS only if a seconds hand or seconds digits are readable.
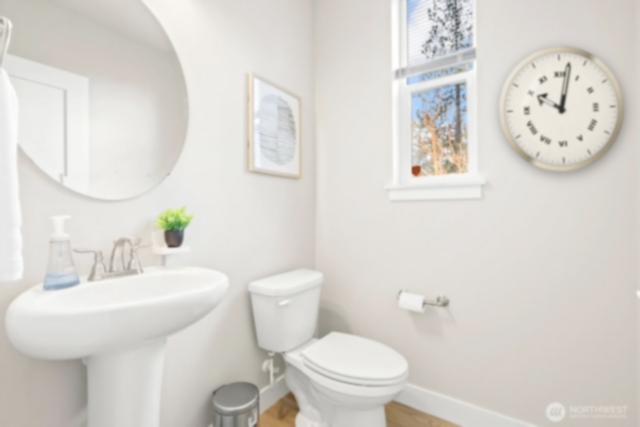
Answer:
10:02
